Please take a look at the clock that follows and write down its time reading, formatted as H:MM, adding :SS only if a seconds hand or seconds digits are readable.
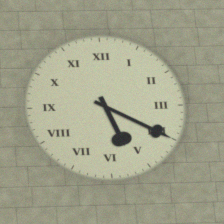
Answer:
5:20
